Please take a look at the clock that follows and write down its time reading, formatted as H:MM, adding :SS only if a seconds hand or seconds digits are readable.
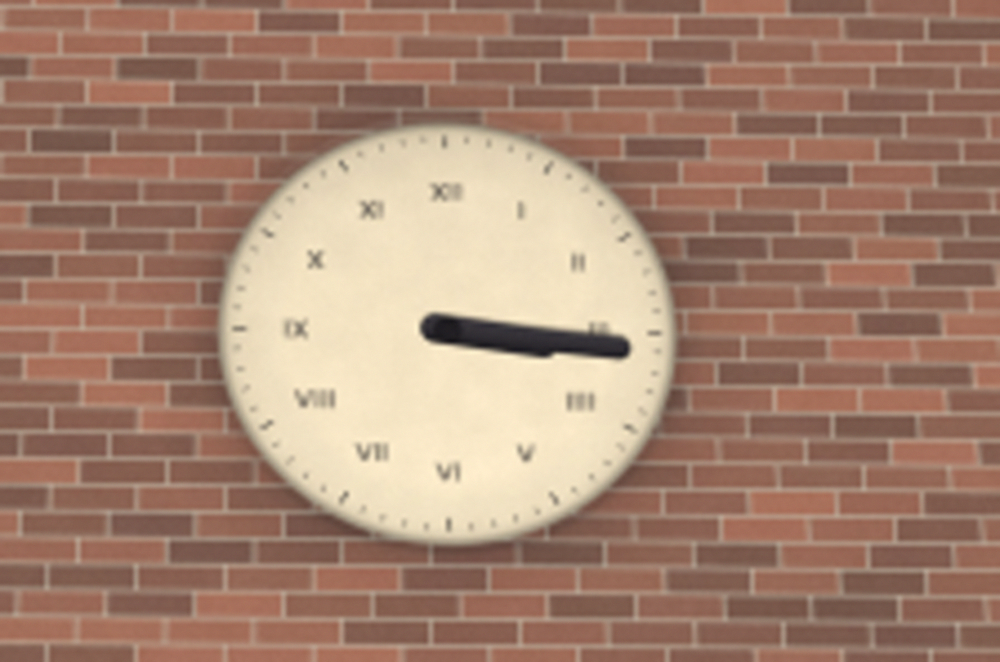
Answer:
3:16
